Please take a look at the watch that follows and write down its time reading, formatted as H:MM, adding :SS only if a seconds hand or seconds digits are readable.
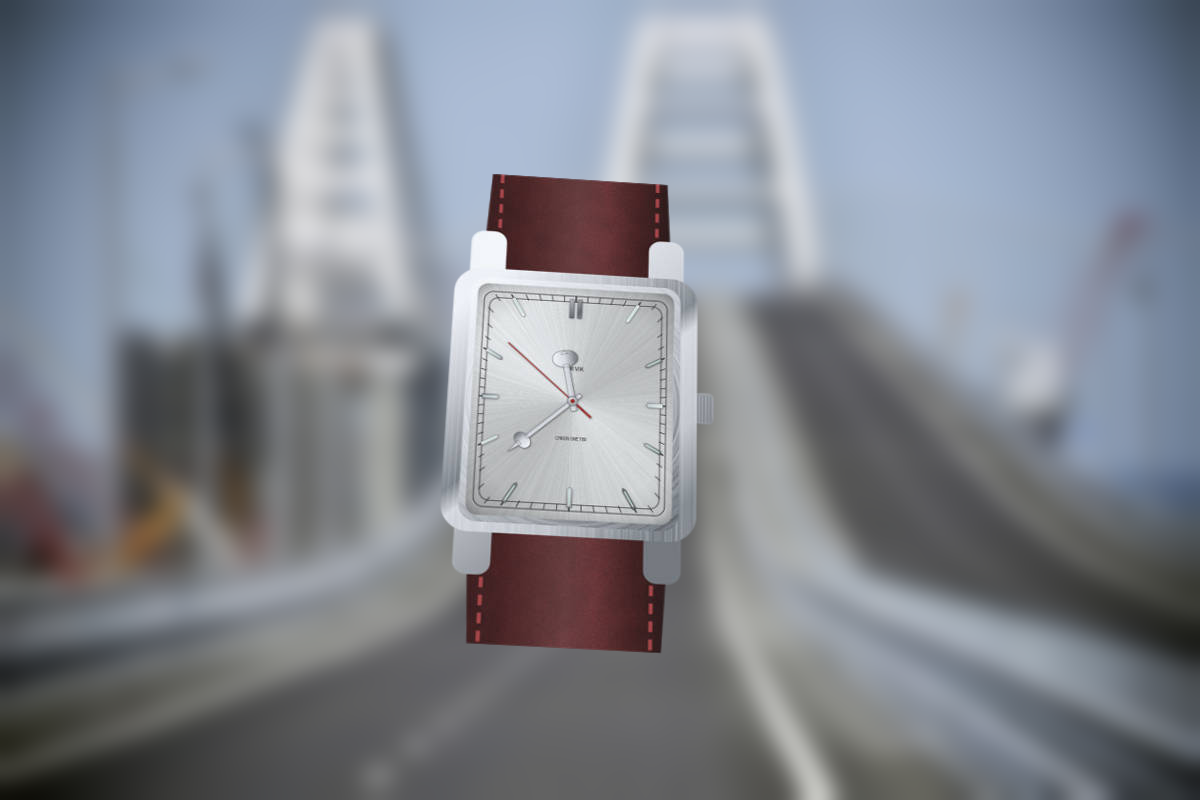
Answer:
11:37:52
